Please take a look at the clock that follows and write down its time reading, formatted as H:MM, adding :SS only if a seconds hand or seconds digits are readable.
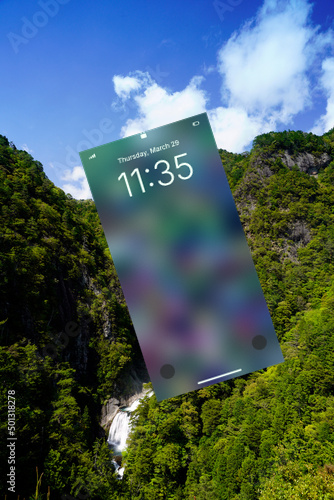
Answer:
11:35
